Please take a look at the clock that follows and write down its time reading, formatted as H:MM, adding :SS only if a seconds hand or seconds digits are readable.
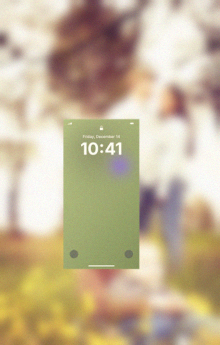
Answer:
10:41
